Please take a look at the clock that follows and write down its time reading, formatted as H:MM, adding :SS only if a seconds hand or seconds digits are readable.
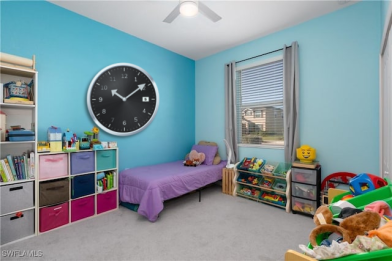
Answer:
10:09
